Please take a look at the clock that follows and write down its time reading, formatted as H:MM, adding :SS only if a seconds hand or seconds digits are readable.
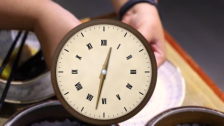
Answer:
12:32
